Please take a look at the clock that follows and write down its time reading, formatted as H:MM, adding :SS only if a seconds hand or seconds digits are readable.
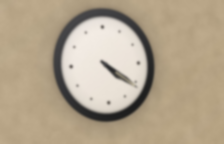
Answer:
4:21
